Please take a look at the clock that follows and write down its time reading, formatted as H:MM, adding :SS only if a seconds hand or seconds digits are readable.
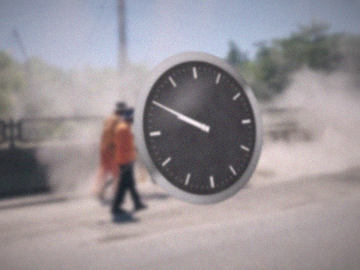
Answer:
9:50
